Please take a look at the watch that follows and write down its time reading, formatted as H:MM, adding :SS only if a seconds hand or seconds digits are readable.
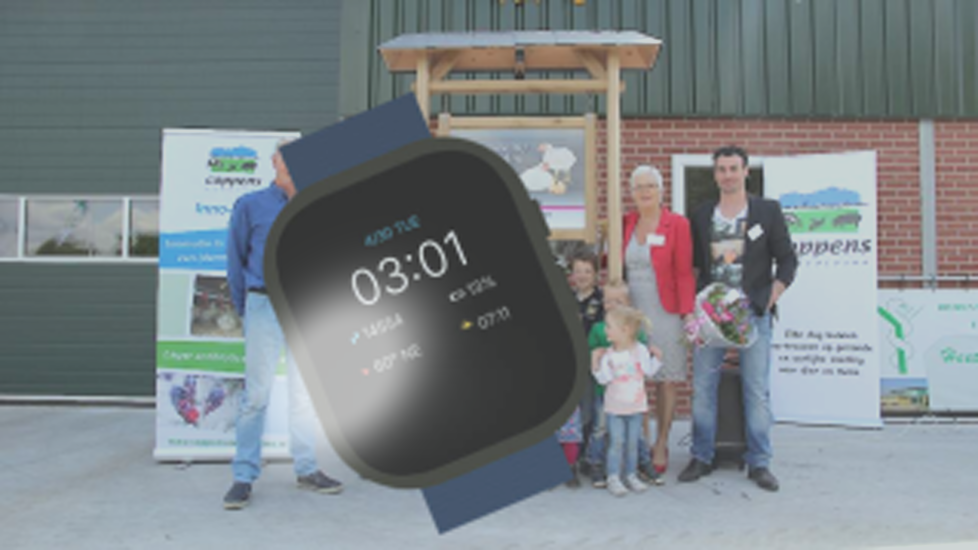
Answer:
3:01
